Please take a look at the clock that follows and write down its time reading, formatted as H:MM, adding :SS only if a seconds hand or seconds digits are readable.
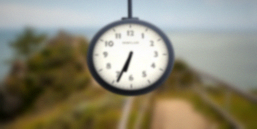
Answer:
6:34
